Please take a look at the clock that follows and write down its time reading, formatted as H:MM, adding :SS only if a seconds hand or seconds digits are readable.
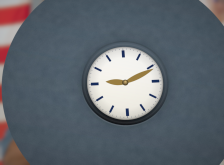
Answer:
9:11
